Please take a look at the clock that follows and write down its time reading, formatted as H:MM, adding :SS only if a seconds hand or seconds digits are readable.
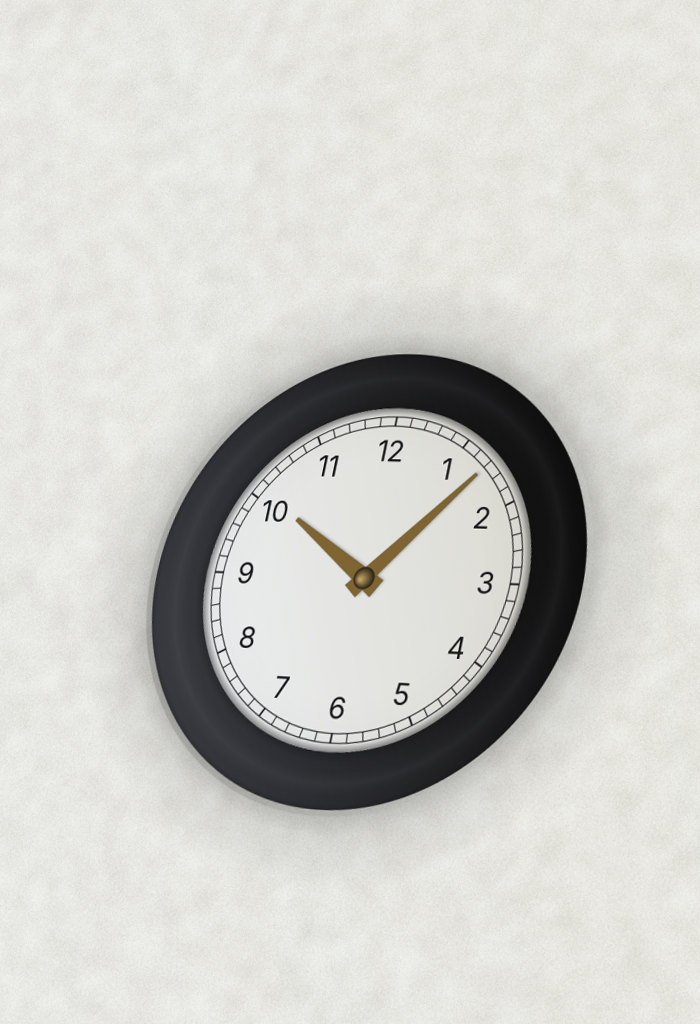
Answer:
10:07
